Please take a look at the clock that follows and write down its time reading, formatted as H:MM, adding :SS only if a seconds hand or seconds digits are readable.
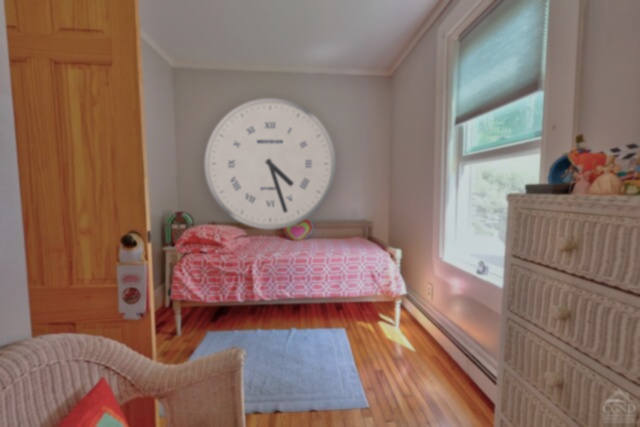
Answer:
4:27
